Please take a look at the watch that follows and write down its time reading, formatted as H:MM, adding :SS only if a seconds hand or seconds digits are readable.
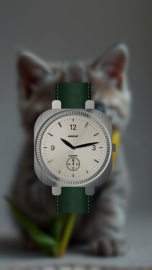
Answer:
10:13
